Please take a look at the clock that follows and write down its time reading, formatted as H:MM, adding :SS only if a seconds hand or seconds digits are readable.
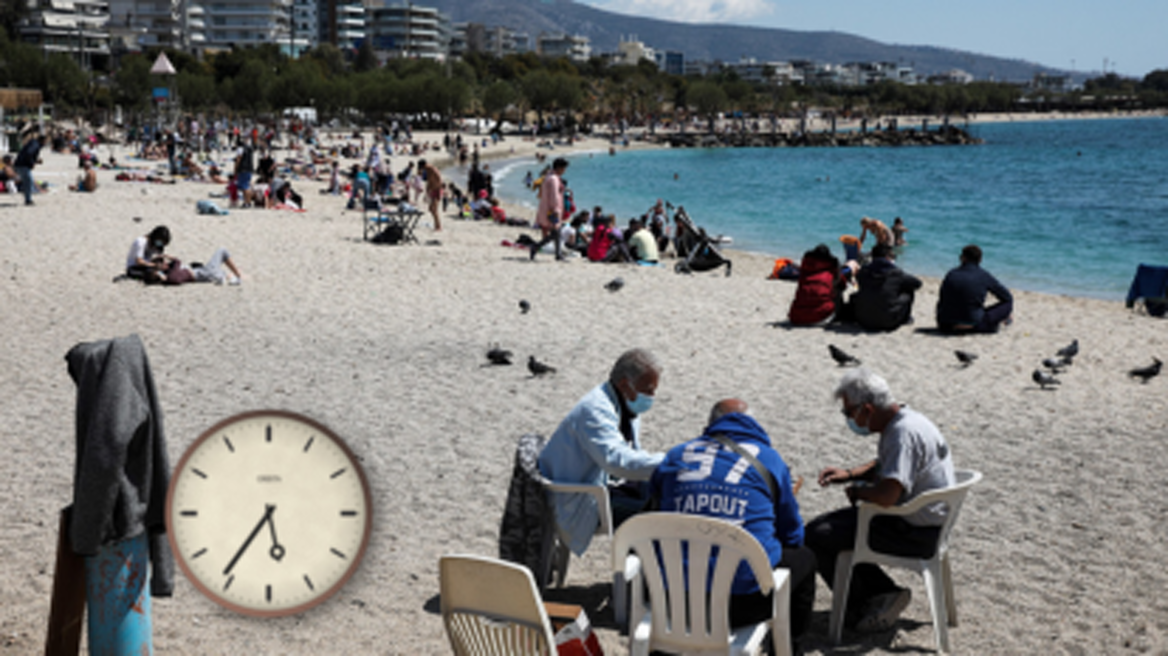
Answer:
5:36
